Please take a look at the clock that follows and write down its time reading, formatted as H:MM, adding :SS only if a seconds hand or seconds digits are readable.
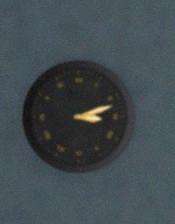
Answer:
3:12
